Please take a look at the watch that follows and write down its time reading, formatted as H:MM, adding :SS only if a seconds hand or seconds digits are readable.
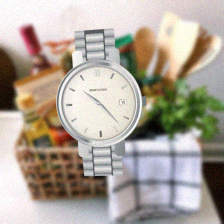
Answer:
10:23
